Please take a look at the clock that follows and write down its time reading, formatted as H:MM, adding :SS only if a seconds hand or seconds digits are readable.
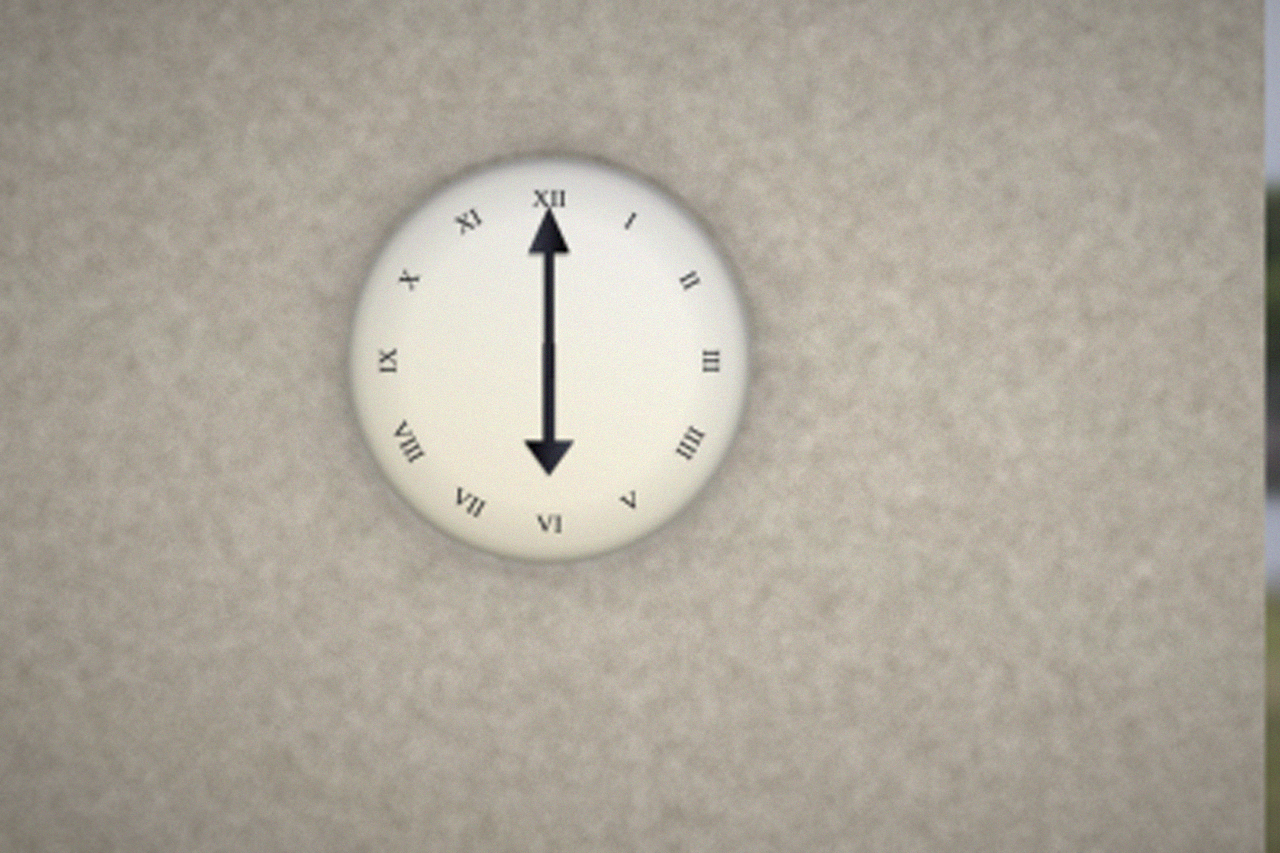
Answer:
6:00
